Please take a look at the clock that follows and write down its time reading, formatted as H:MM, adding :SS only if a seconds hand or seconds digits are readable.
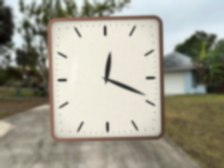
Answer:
12:19
